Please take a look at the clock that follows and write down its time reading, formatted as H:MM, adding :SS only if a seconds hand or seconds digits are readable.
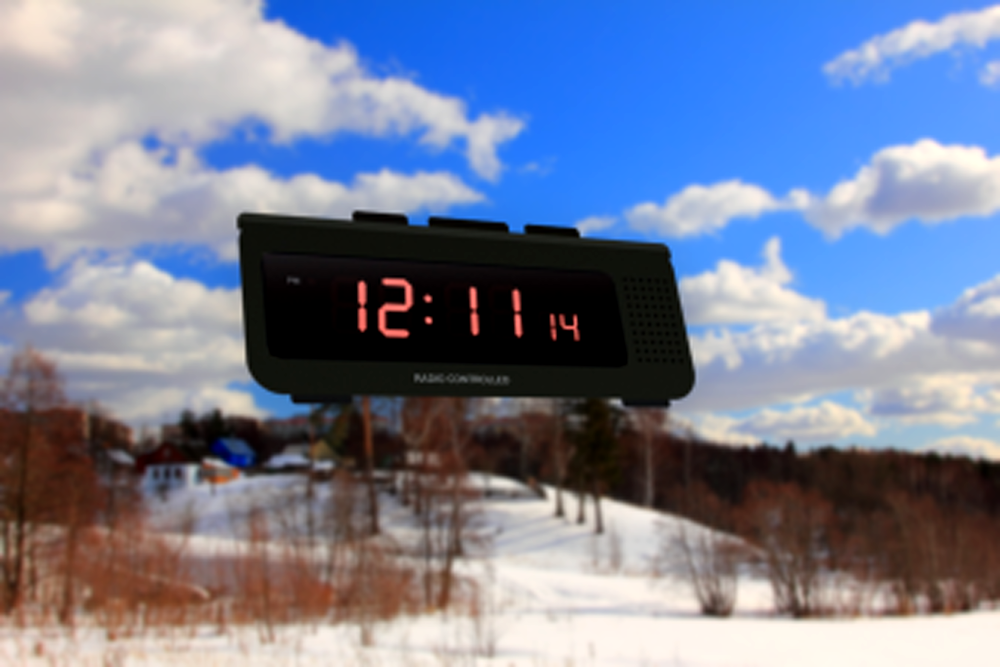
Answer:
12:11:14
